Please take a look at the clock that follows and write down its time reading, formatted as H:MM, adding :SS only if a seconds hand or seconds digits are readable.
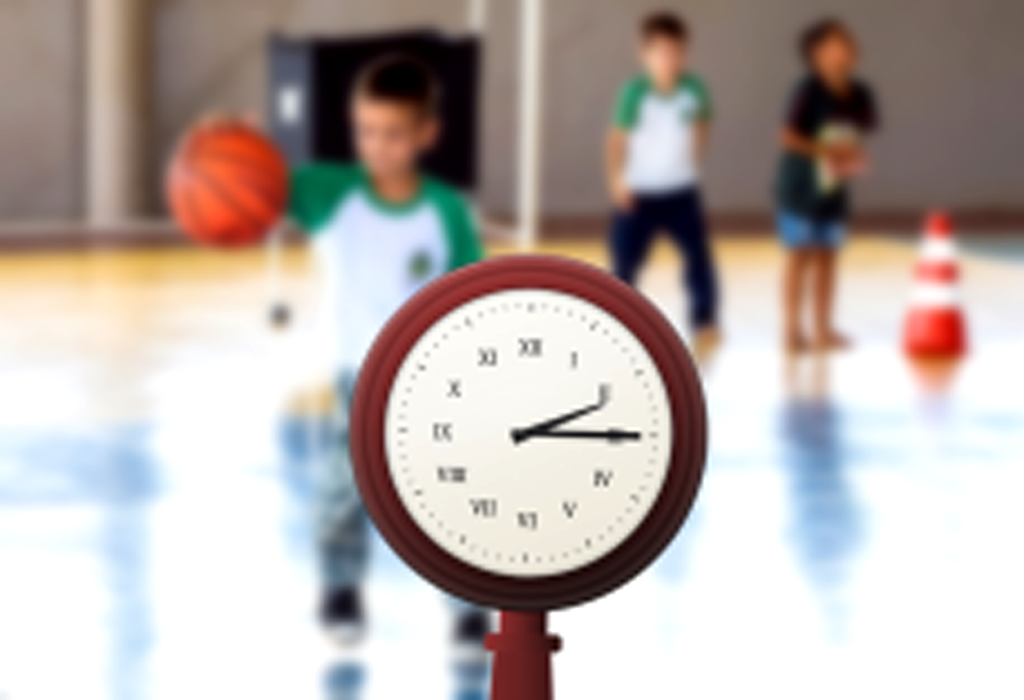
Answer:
2:15
